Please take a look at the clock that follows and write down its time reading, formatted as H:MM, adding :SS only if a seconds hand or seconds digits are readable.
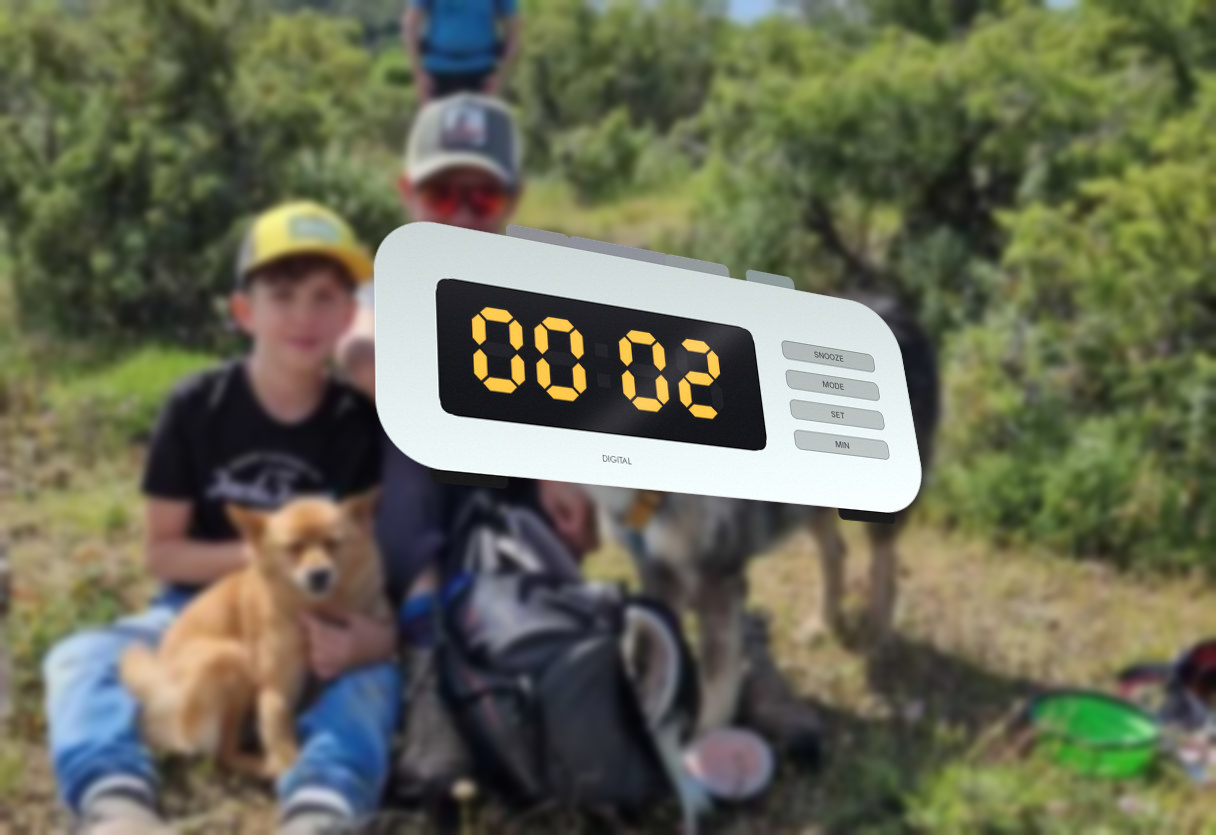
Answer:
0:02
